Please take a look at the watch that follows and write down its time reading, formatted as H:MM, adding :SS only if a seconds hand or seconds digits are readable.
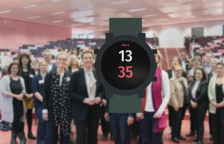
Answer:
13:35
